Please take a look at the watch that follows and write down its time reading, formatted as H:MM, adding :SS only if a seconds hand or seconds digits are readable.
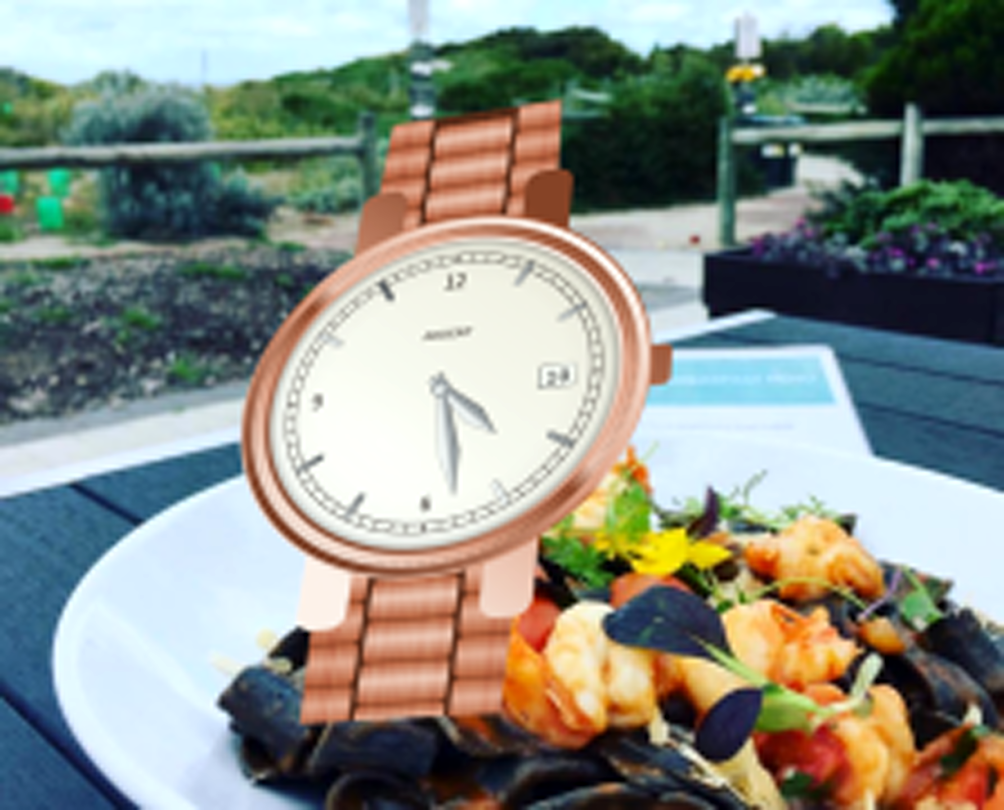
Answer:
4:28
